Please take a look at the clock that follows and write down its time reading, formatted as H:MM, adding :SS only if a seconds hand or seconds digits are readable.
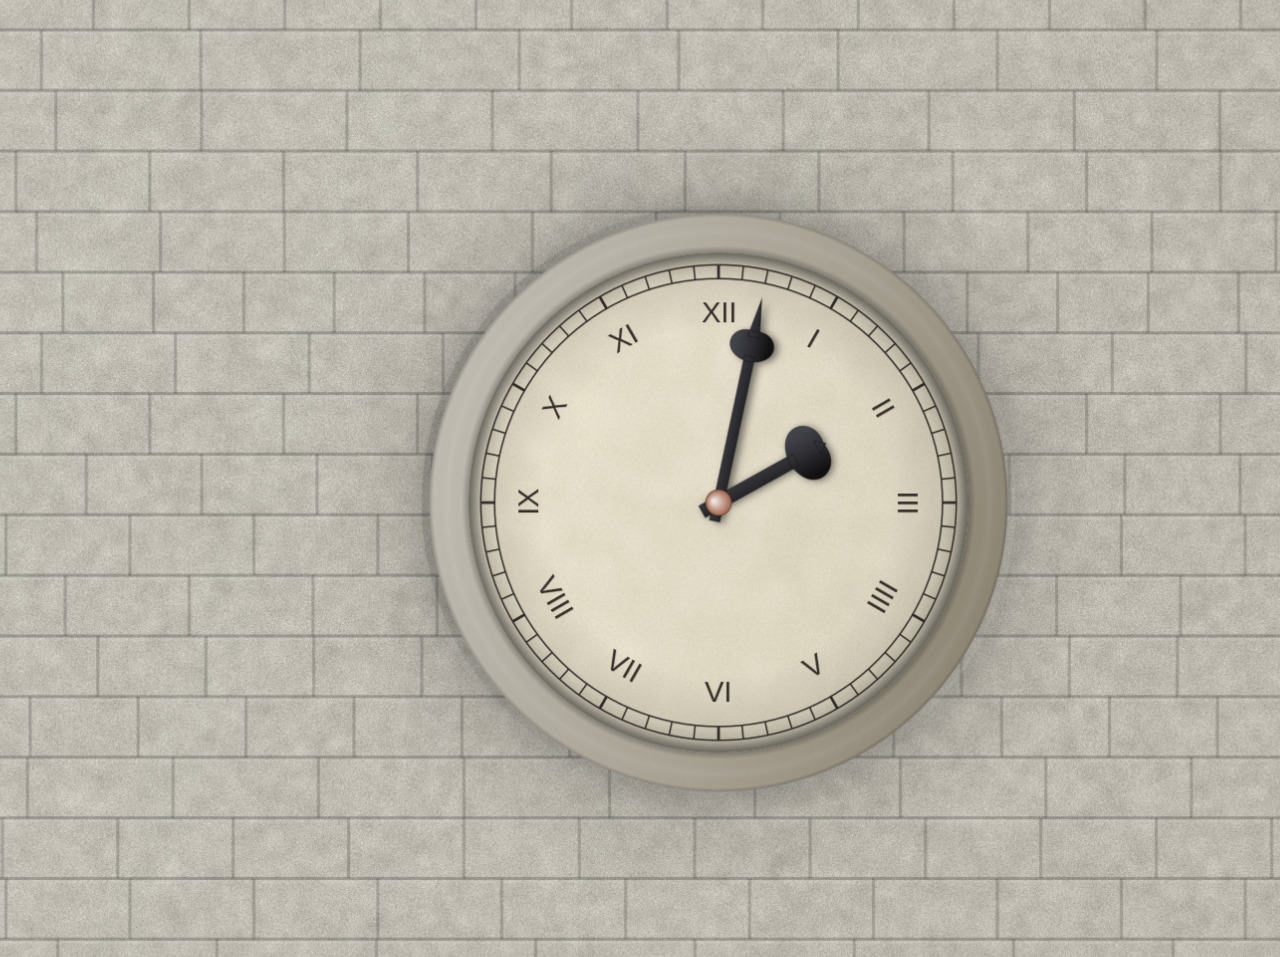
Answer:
2:02
